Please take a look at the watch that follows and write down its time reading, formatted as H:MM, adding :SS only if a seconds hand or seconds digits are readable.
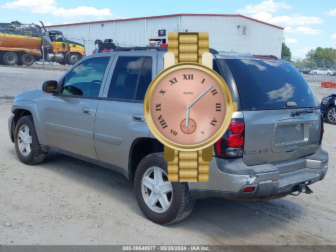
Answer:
6:08
